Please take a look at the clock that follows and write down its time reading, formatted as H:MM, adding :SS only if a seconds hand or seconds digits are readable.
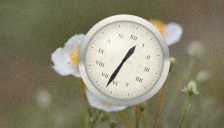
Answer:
12:32
